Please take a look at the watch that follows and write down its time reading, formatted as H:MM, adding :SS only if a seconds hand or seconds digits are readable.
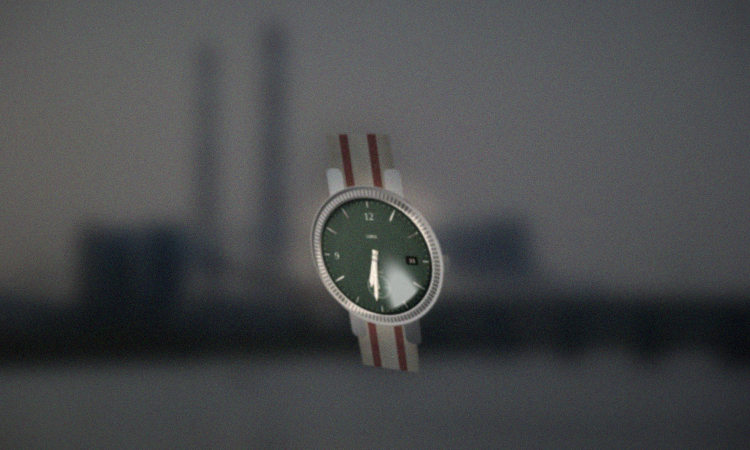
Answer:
6:31
